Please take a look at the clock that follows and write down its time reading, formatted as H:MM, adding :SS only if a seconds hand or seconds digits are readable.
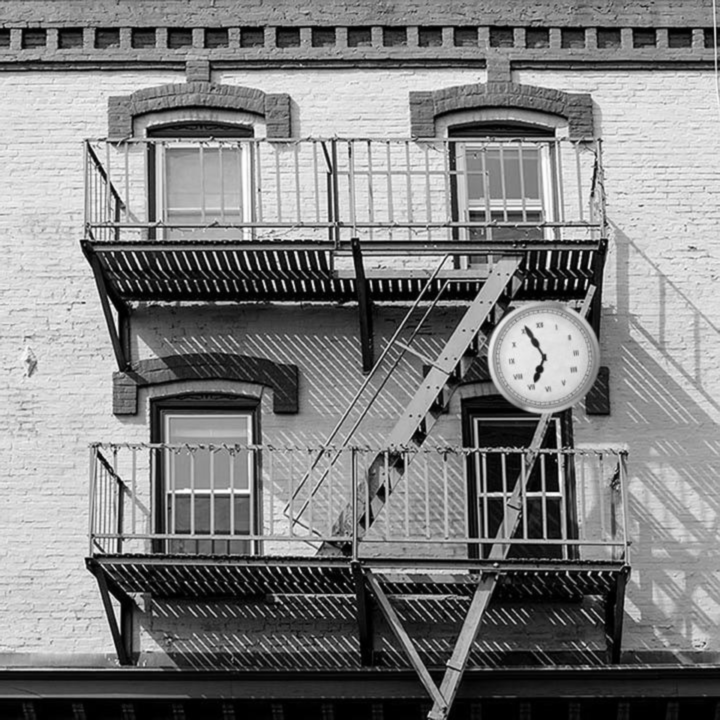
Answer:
6:56
